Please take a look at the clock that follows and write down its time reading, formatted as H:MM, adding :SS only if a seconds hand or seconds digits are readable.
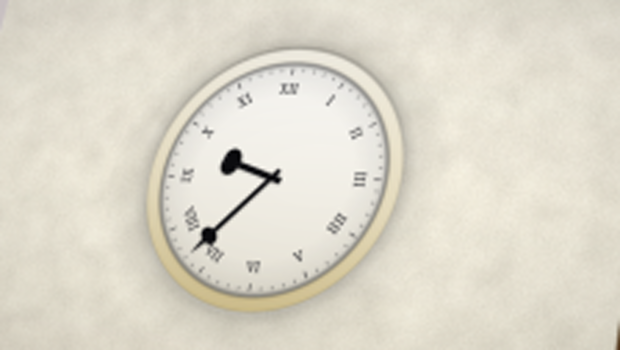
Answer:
9:37
